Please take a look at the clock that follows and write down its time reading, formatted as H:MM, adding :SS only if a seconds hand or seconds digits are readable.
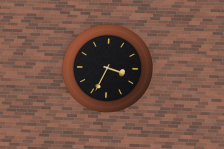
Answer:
3:34
